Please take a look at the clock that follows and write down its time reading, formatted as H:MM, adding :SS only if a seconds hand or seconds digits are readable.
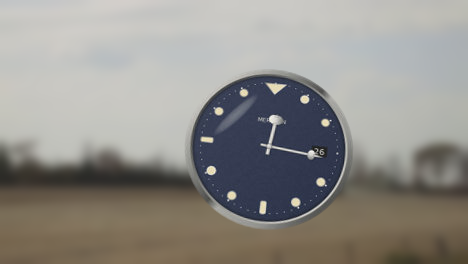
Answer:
12:16
